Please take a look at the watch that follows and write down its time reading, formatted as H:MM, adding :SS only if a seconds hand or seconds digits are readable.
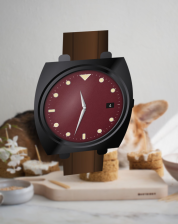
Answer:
11:33
